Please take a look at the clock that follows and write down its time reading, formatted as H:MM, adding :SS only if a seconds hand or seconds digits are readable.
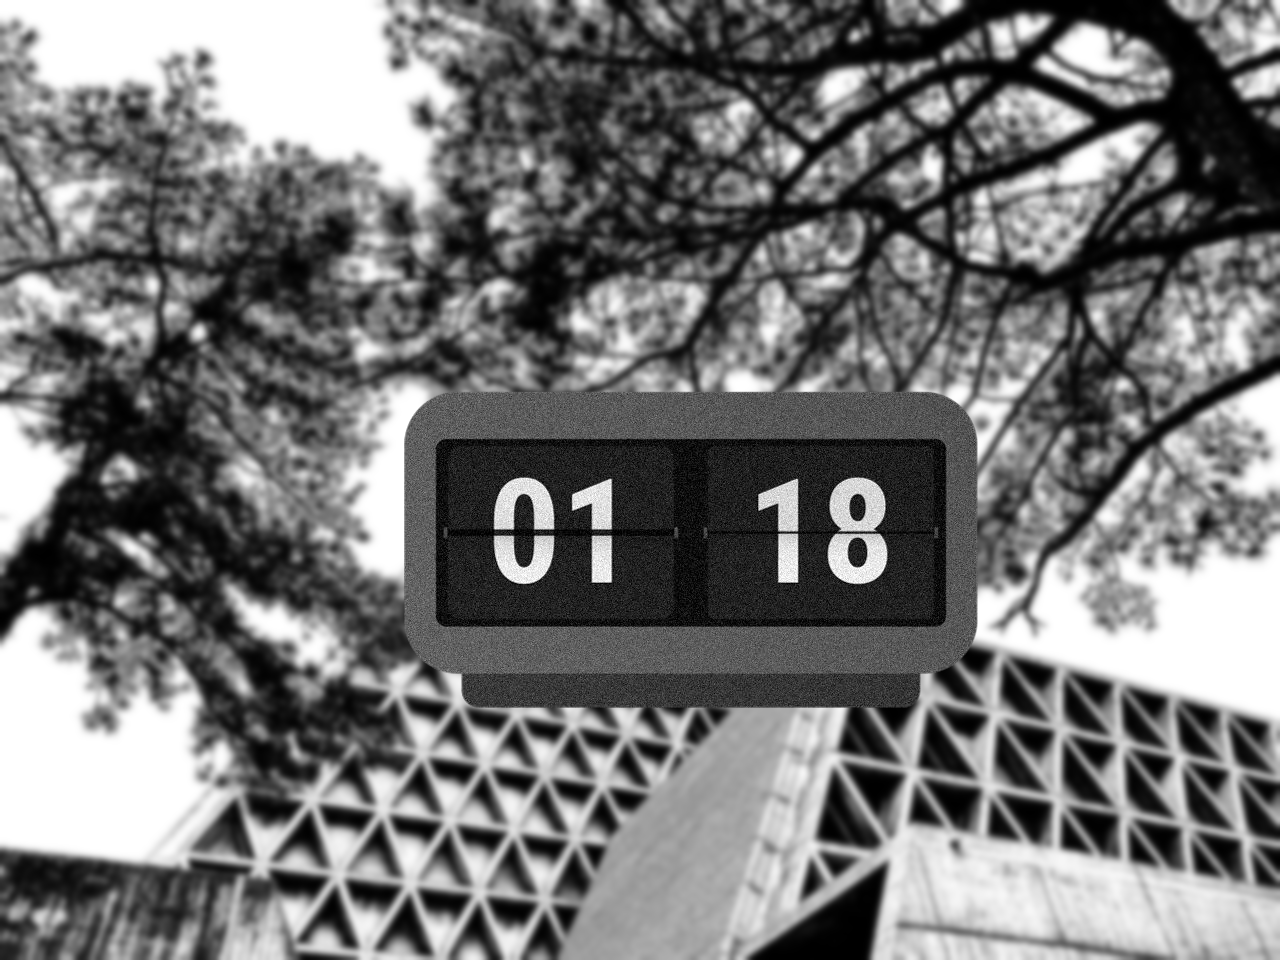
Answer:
1:18
